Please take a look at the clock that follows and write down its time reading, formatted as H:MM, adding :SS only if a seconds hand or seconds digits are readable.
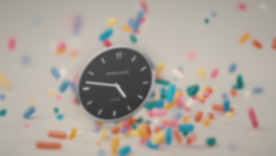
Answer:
4:47
